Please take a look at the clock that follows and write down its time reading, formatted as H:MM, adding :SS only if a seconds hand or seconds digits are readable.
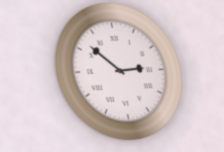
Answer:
2:52
